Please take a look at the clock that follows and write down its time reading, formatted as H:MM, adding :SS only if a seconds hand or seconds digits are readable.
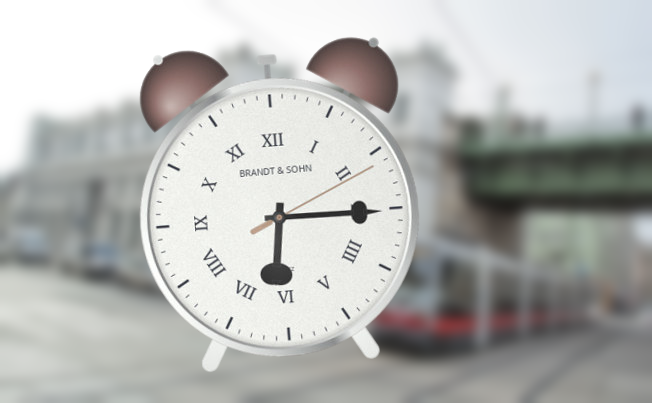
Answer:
6:15:11
